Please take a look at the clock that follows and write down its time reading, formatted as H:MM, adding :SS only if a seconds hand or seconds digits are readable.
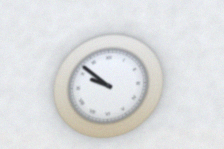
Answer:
9:52
